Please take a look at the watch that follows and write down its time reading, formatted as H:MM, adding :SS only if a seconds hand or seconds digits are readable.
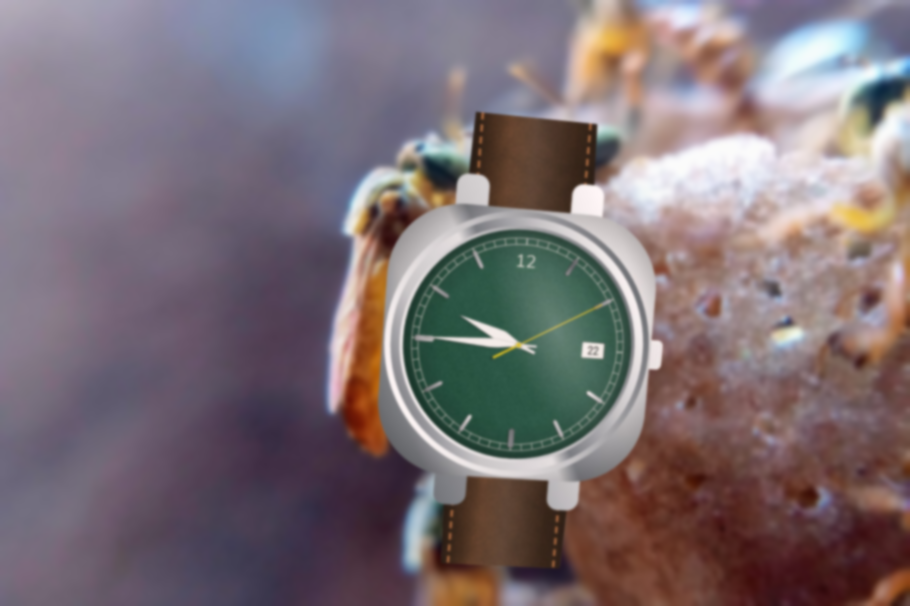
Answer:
9:45:10
